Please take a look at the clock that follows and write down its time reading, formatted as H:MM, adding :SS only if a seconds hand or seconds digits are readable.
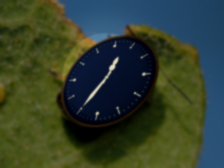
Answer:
12:35
